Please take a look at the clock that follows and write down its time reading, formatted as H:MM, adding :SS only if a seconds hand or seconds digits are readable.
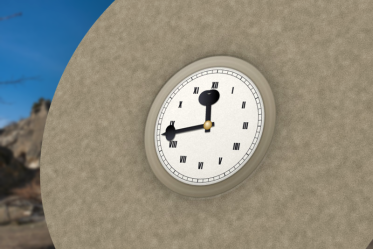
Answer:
11:43
